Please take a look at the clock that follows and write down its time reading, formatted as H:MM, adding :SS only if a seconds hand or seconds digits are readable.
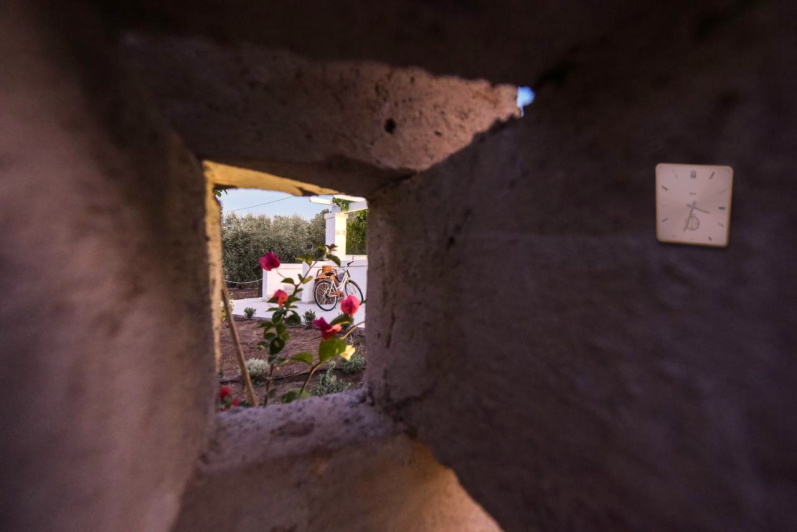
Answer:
3:33
